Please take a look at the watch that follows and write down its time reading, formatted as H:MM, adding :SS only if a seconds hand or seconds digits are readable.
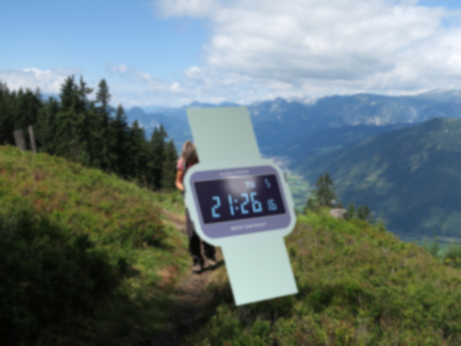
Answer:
21:26
